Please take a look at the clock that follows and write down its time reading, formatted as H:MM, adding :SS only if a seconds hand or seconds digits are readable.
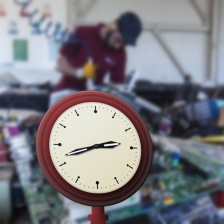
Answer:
2:42
